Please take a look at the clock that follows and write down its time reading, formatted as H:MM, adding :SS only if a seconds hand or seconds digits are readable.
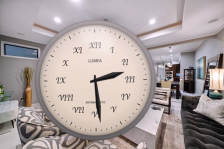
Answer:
2:29
